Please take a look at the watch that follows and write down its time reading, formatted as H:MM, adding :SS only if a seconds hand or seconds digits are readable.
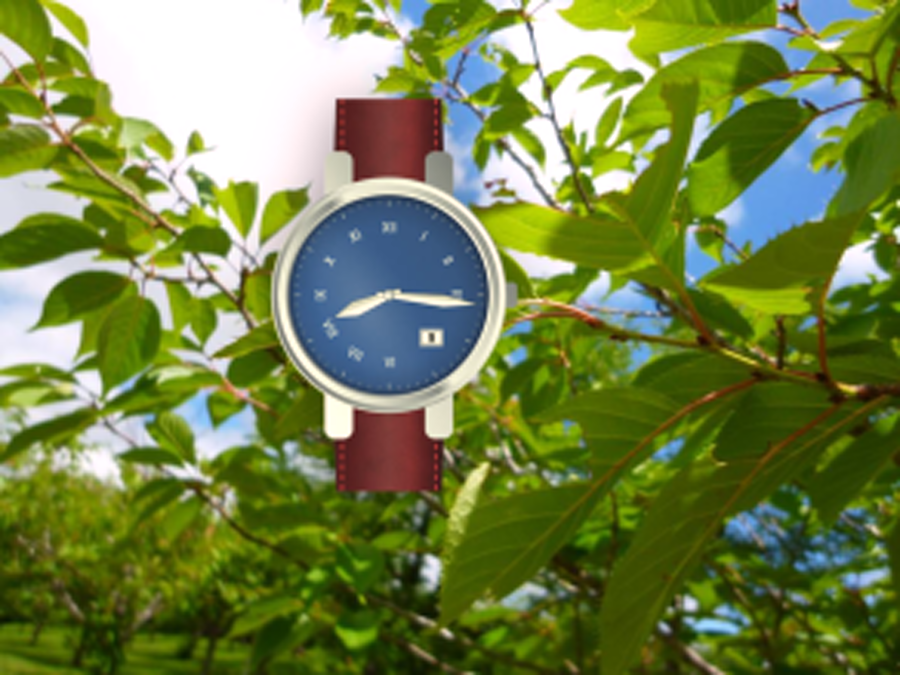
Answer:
8:16
